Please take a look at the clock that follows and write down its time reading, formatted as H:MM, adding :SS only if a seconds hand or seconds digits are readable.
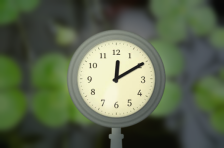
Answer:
12:10
